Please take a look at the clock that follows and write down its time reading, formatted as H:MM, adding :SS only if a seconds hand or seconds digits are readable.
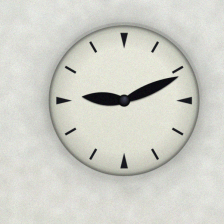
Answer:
9:11
